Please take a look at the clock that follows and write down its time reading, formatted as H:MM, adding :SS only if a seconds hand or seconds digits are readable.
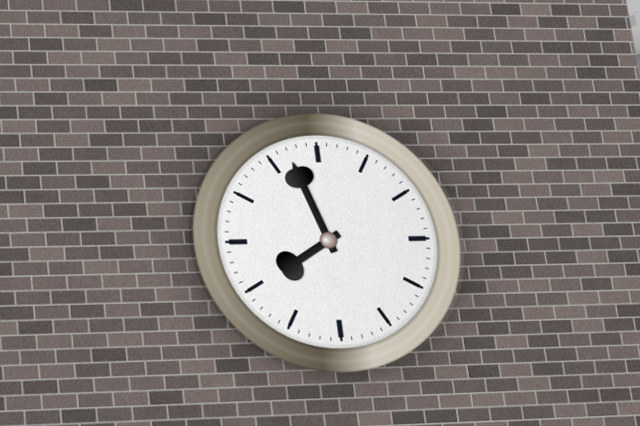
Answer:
7:57
